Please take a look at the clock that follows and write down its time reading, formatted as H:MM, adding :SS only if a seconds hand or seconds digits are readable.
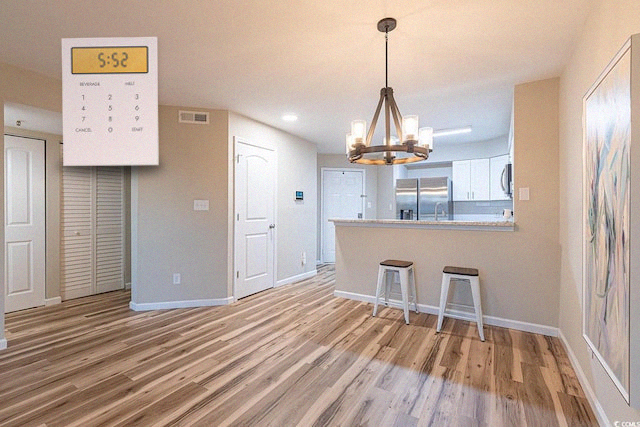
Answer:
5:52
